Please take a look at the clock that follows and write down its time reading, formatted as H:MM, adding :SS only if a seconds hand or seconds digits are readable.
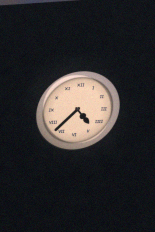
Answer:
4:37
